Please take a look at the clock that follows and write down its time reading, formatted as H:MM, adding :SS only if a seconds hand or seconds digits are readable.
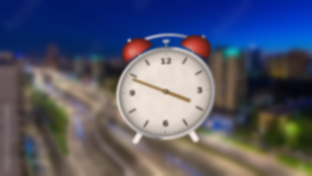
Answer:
3:49
